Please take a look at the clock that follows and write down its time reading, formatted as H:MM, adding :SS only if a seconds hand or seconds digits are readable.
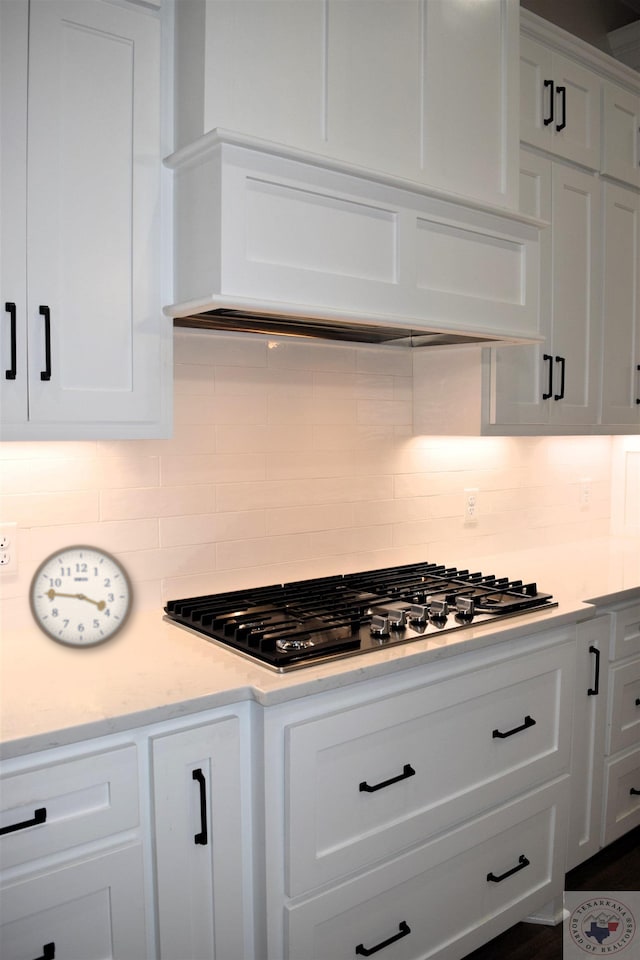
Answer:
3:46
